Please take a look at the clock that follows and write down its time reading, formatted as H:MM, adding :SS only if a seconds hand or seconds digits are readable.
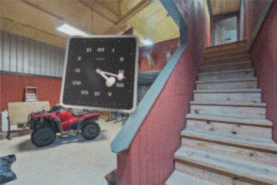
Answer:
4:17
